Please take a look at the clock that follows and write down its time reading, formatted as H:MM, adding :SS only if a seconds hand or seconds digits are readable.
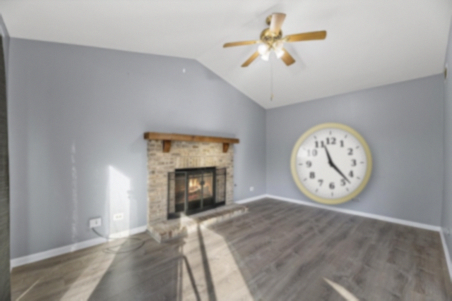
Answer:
11:23
